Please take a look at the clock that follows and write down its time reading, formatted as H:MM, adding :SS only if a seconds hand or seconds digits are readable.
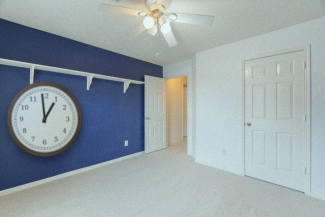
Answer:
12:59
